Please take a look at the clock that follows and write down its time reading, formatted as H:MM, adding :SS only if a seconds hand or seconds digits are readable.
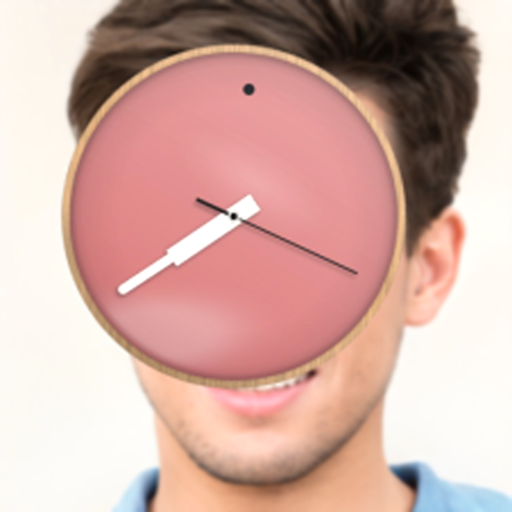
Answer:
7:38:18
